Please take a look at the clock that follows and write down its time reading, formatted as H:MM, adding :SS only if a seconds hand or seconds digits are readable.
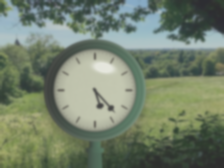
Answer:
5:23
